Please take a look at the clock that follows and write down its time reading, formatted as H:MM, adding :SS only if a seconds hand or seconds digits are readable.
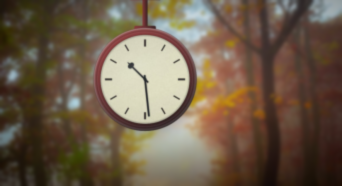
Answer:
10:29
